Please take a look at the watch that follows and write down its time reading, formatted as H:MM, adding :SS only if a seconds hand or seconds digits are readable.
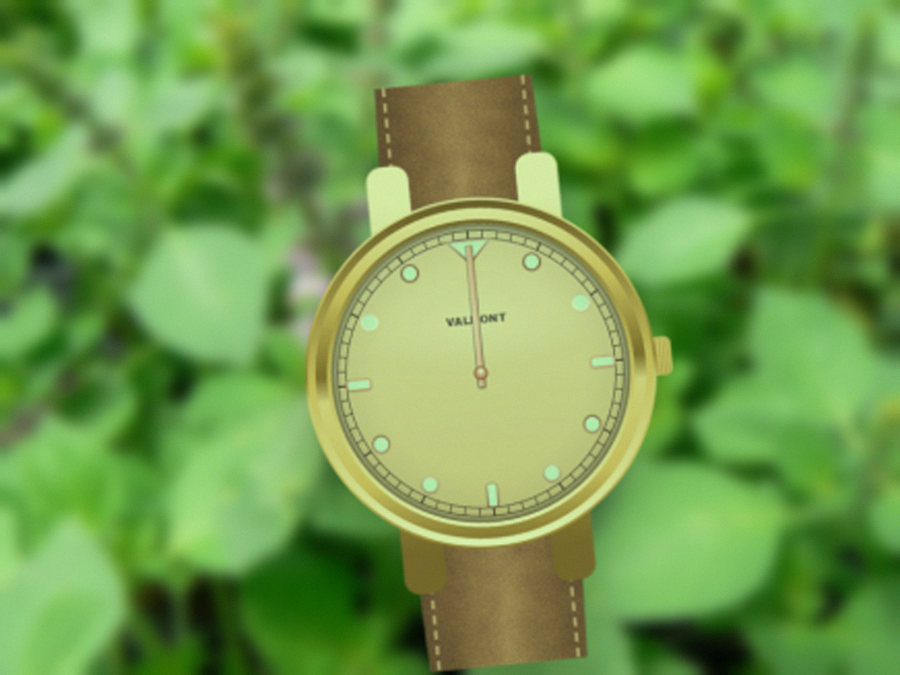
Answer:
12:00
